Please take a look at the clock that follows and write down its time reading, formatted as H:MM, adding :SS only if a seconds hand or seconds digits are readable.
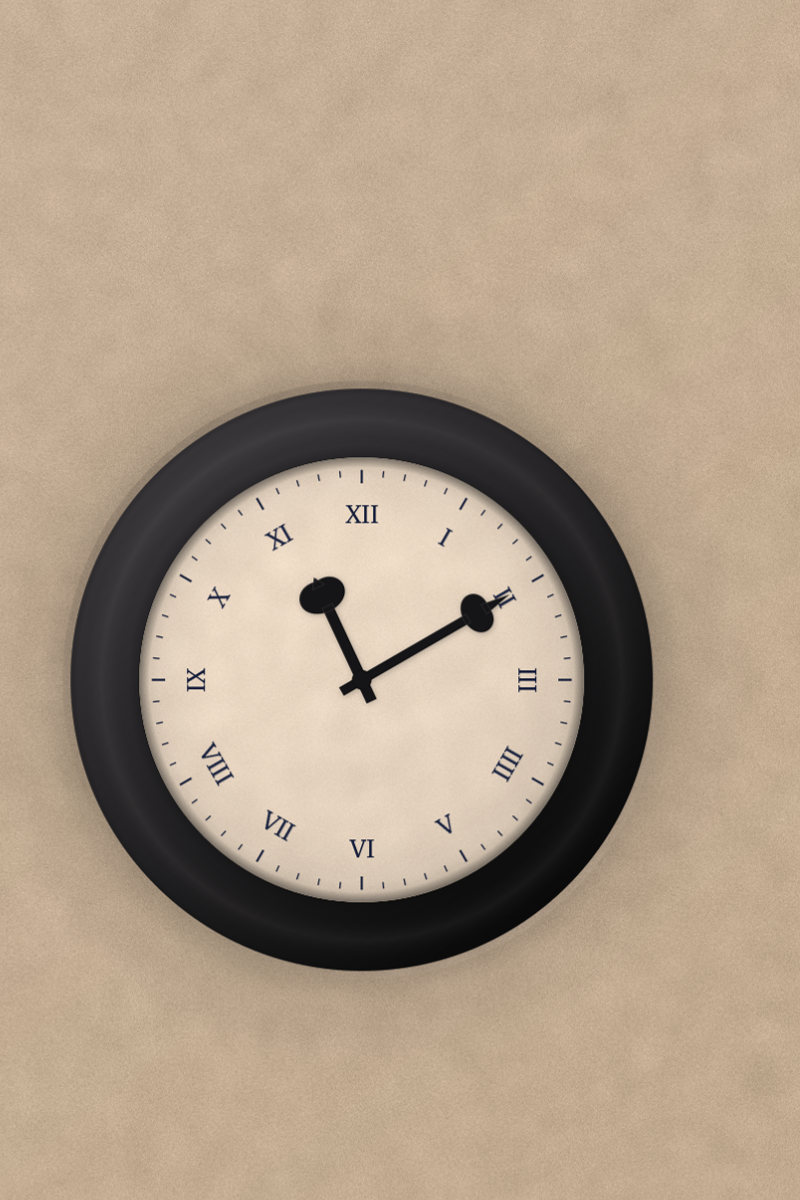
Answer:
11:10
